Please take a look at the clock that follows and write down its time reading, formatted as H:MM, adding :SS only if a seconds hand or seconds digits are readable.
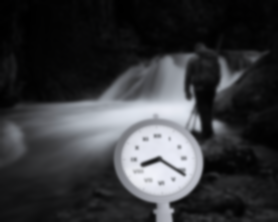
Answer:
8:21
